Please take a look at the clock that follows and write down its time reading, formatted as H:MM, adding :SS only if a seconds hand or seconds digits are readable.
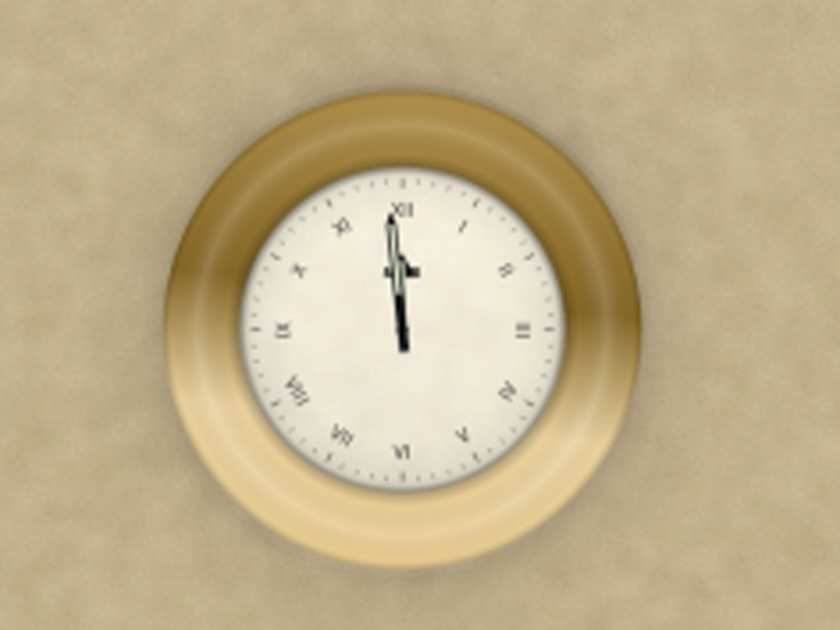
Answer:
11:59
